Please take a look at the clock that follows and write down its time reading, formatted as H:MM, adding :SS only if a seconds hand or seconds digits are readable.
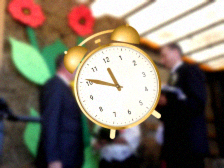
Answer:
11:51
